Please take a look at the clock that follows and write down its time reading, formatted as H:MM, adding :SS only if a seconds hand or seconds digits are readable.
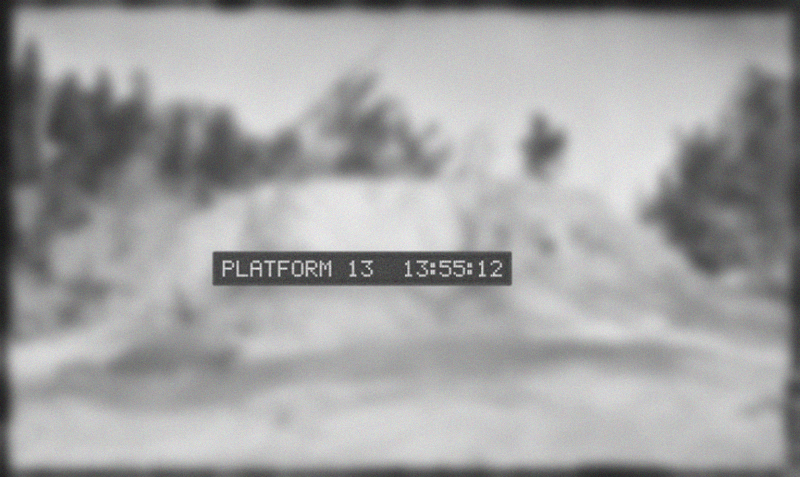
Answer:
13:55:12
